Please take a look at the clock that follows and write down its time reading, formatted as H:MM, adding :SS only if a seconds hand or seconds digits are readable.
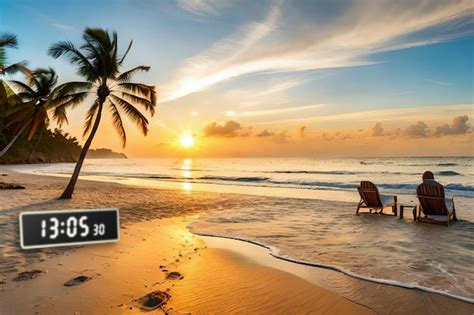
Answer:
13:05:30
